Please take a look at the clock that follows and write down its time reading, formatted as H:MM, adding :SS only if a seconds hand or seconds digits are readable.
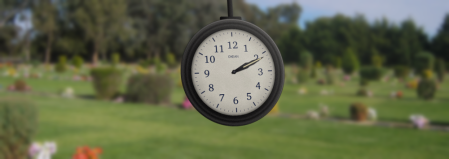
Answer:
2:11
